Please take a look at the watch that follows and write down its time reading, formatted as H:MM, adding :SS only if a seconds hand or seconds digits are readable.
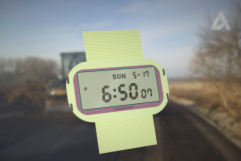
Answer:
6:50:07
